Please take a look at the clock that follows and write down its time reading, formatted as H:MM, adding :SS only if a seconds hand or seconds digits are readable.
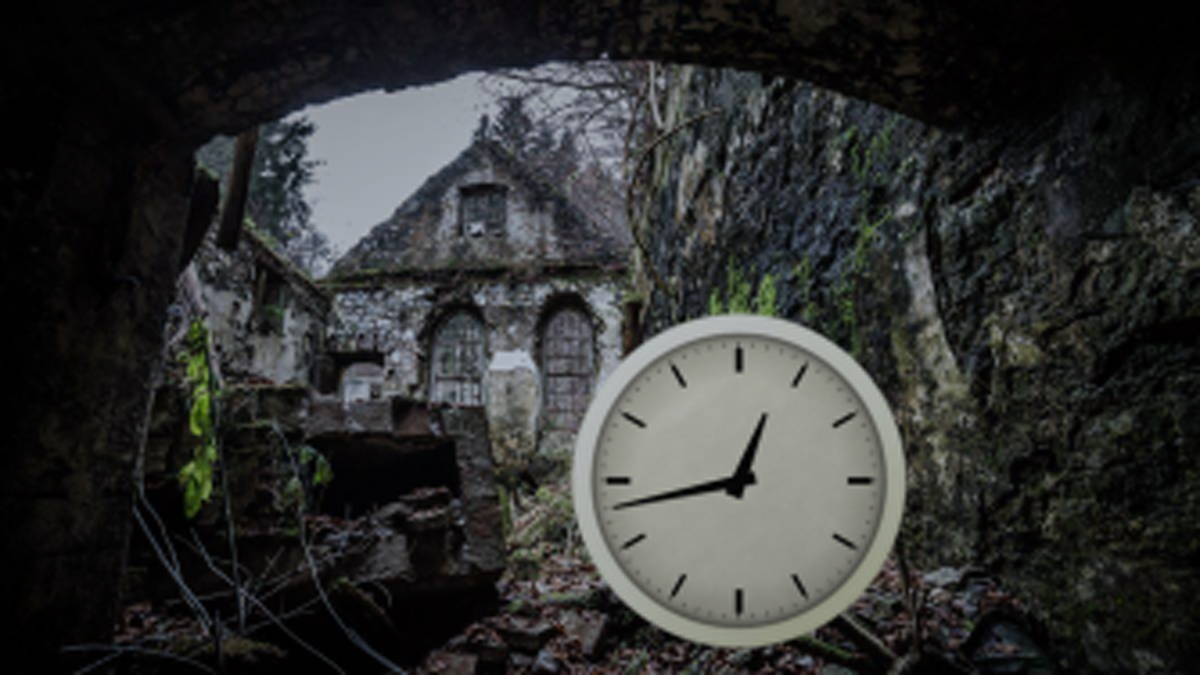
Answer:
12:43
